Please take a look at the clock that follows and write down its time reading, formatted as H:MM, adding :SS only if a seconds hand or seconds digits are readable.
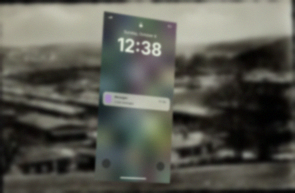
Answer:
12:38
